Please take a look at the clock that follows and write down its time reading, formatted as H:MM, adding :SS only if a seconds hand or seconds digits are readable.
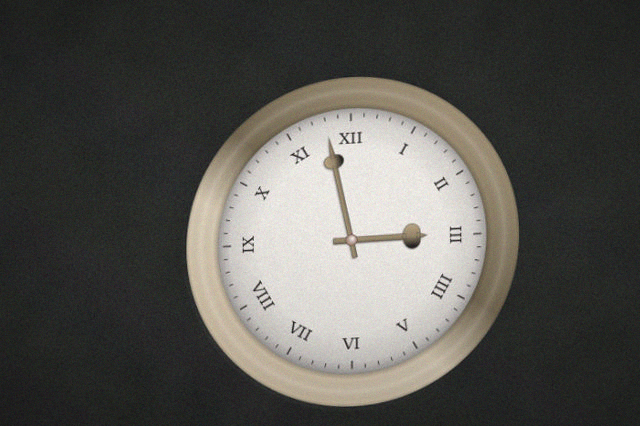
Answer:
2:58
